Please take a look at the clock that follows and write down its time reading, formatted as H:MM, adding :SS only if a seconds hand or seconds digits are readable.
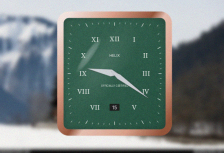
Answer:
9:21
